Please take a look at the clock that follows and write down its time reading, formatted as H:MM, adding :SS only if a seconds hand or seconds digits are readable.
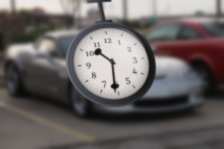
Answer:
10:31
